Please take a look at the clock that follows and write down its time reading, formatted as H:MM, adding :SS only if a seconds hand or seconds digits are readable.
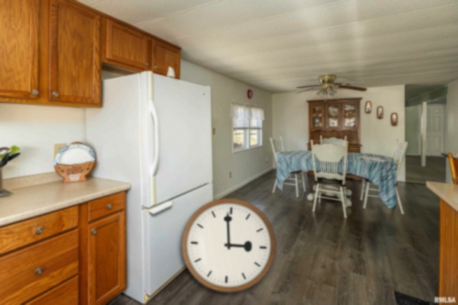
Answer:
2:59
